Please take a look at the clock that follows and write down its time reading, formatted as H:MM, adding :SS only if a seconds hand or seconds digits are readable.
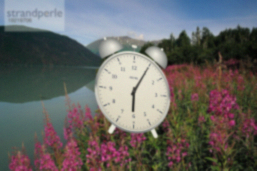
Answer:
6:05
